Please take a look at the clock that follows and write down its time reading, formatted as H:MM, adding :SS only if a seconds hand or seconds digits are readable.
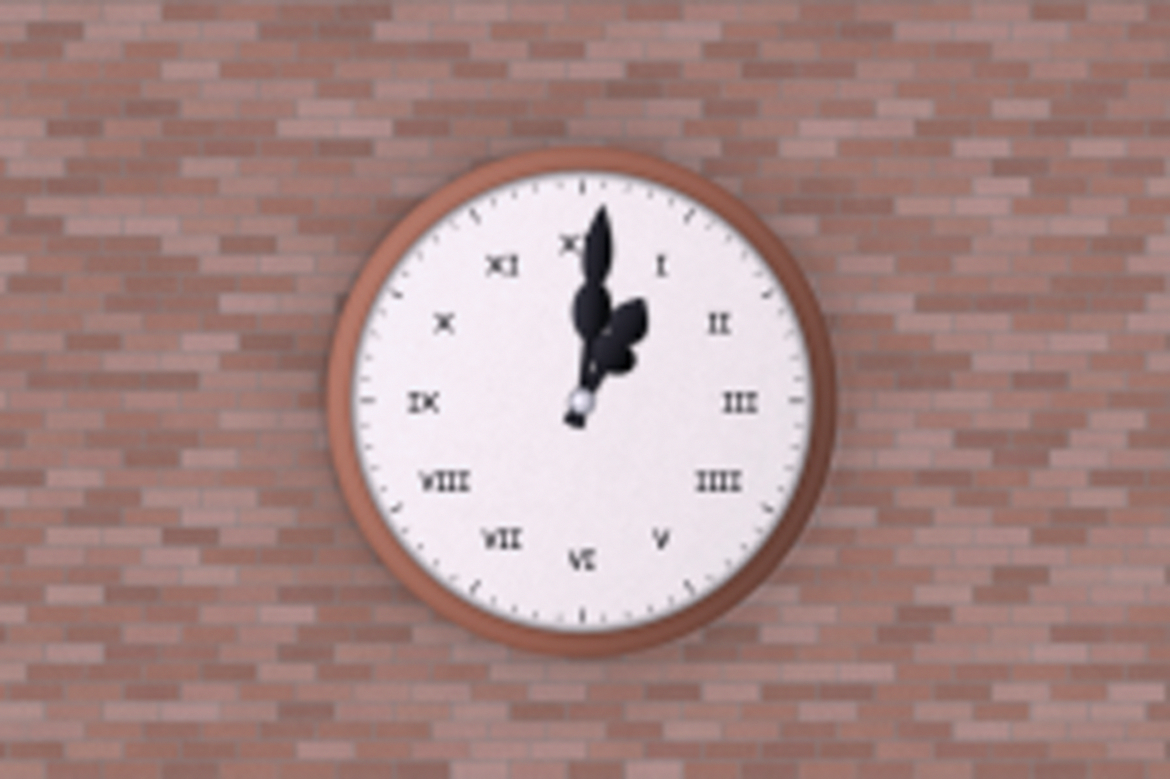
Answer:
1:01
